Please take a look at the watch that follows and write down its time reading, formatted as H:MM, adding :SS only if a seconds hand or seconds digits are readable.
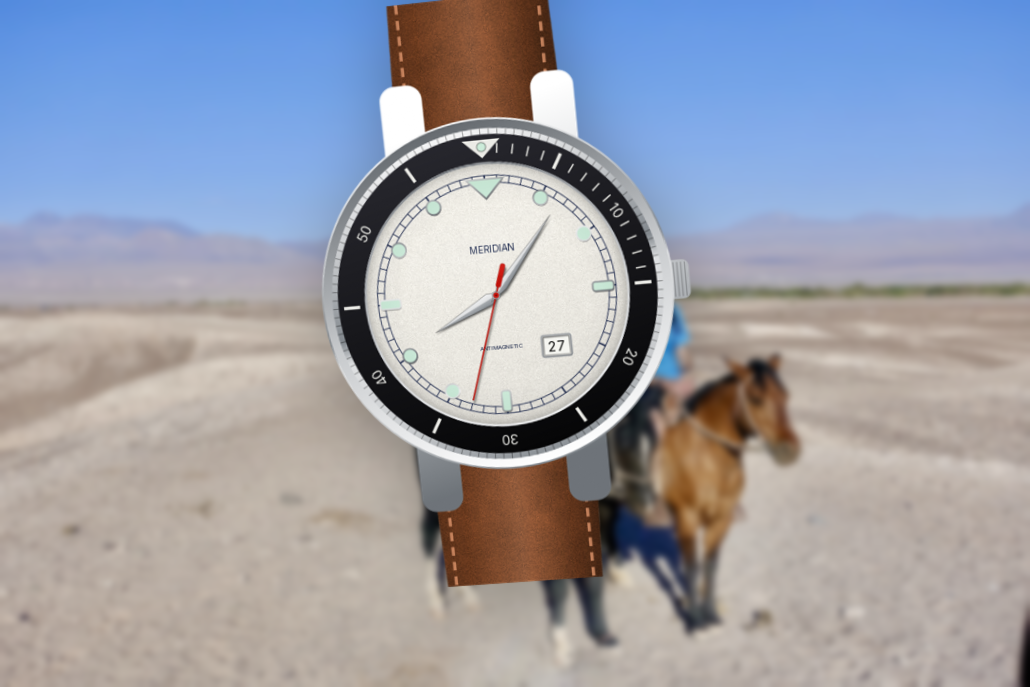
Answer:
8:06:33
